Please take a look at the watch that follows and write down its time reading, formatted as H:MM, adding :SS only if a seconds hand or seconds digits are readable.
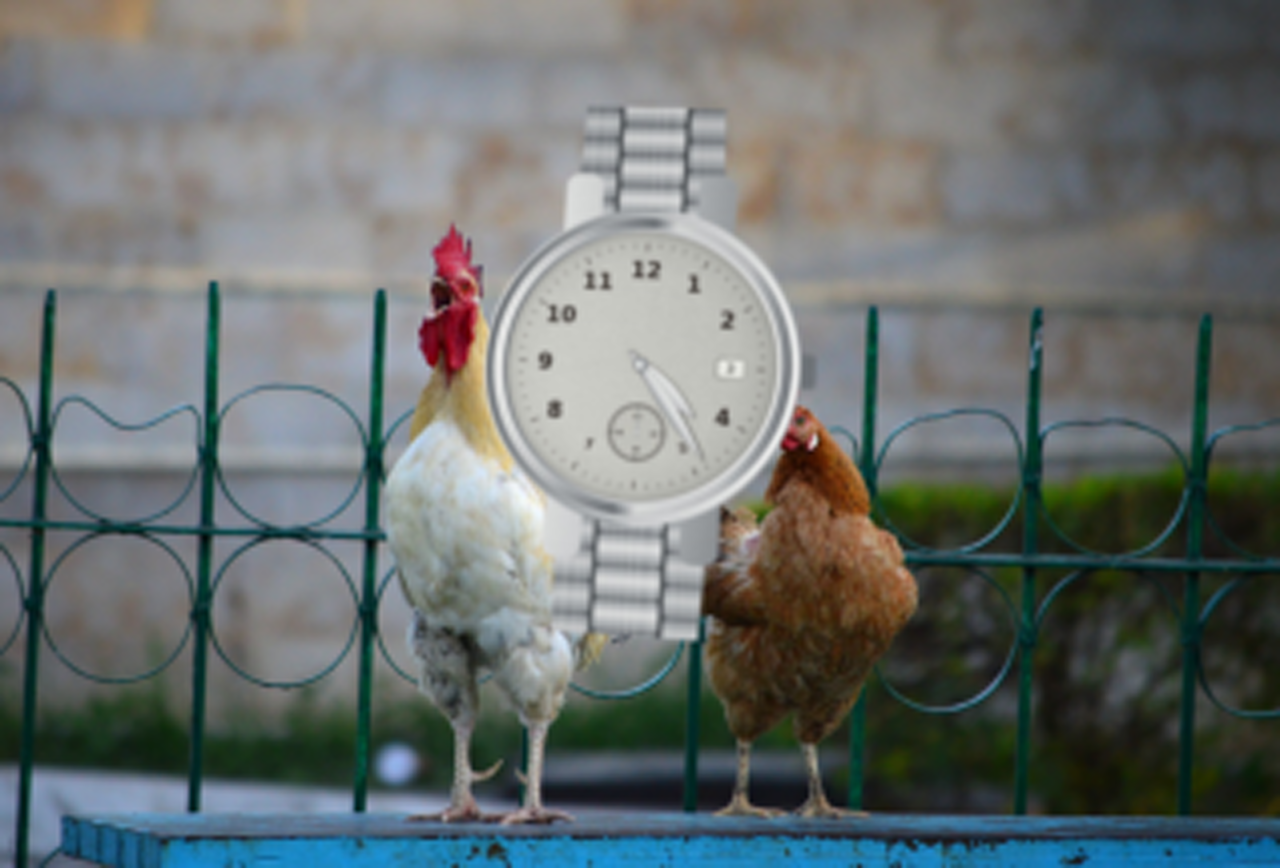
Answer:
4:24
